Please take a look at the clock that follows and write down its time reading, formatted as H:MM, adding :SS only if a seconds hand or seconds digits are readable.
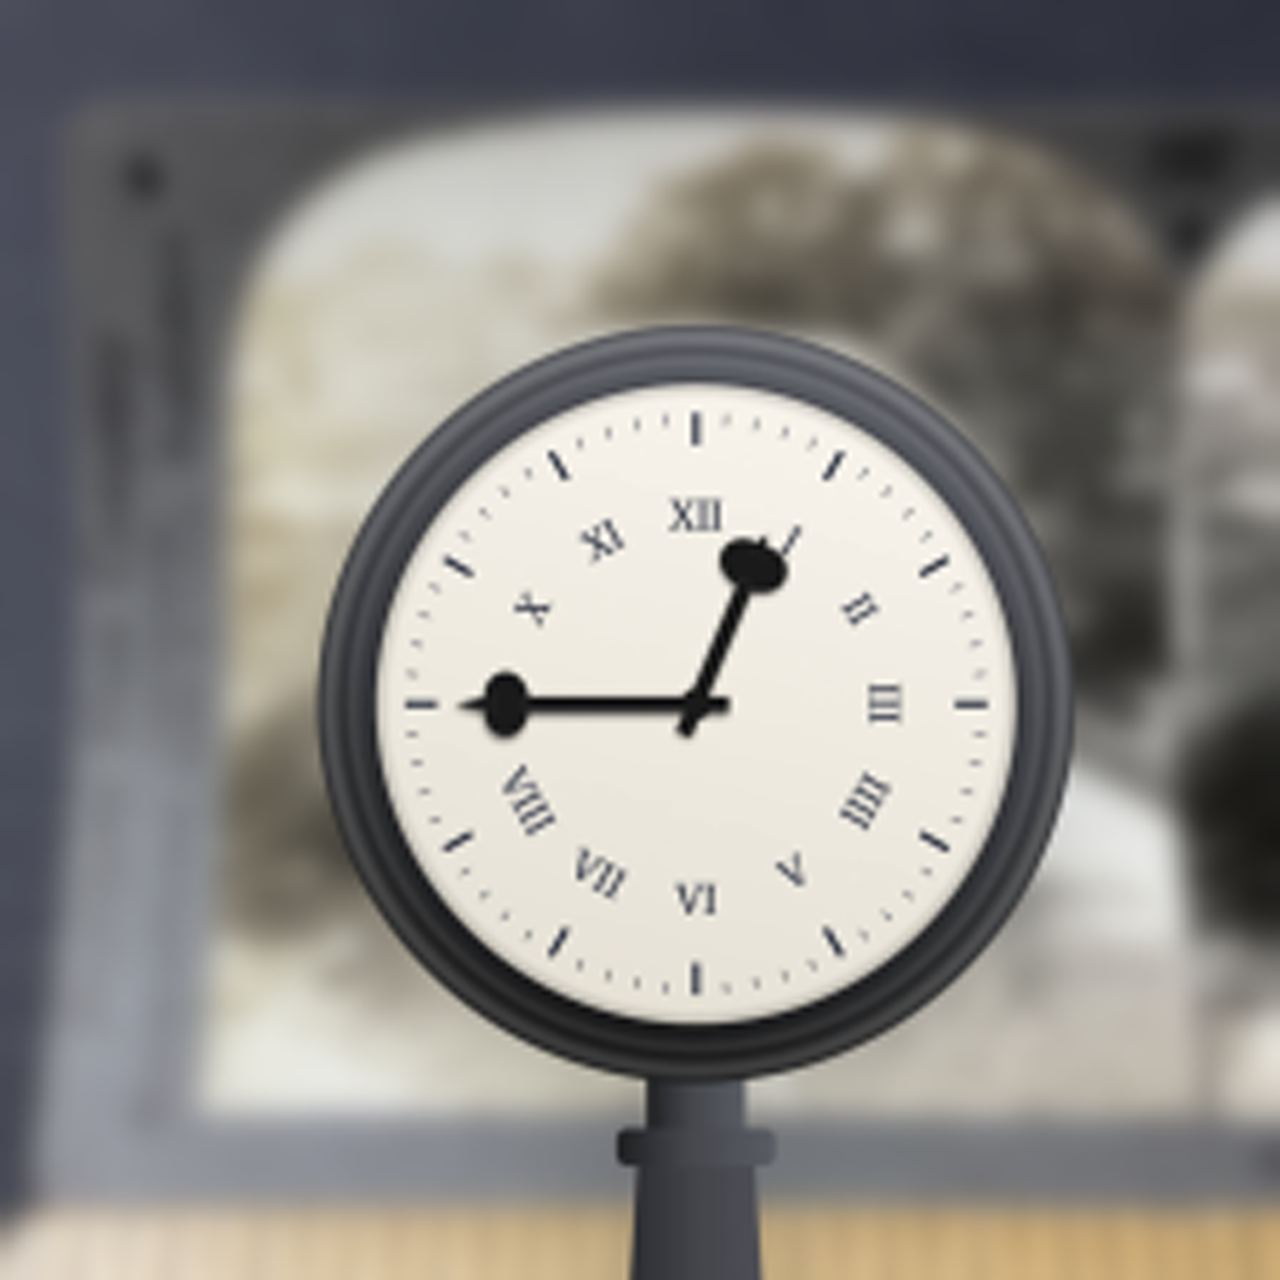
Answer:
12:45
